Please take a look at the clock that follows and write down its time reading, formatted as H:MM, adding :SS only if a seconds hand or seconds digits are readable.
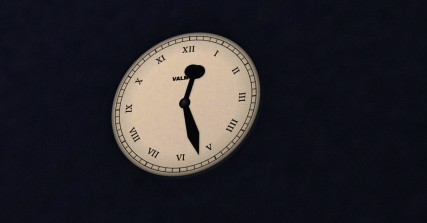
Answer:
12:27
